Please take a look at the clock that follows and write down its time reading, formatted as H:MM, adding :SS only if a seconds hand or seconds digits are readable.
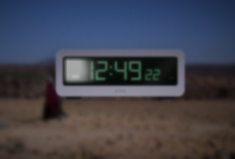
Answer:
12:49
